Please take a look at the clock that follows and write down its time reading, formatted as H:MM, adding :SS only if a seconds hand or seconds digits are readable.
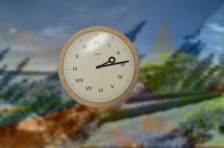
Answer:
2:14
